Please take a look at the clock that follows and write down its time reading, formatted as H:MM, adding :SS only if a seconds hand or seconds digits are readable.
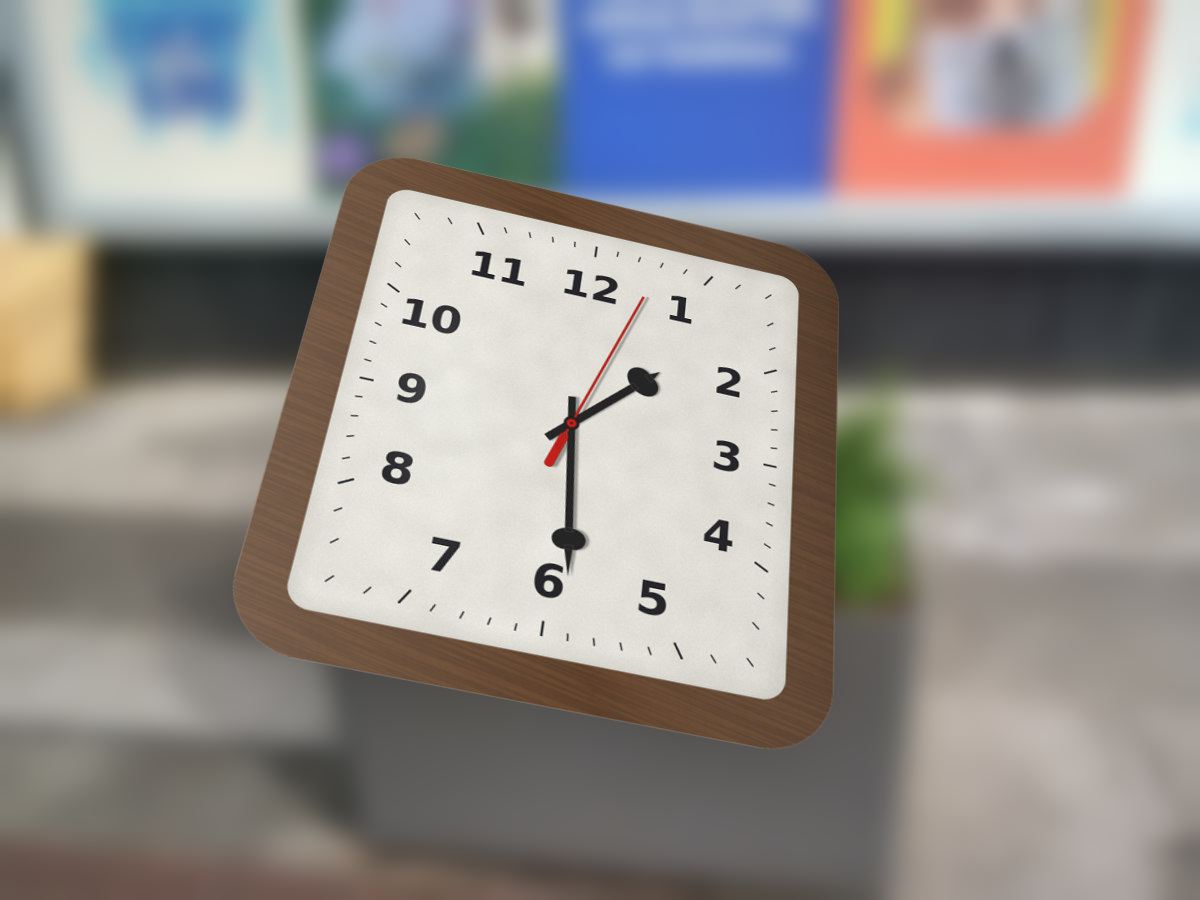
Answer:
1:29:03
